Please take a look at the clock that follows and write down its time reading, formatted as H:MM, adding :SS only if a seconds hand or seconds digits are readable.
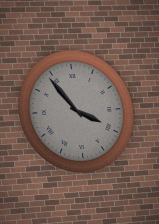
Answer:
3:54
